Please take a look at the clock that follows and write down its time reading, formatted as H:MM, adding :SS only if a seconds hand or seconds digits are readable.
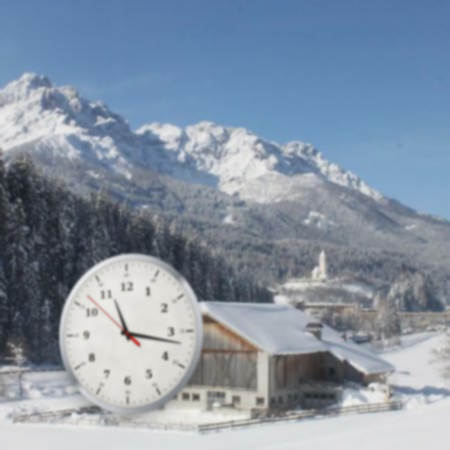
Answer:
11:16:52
